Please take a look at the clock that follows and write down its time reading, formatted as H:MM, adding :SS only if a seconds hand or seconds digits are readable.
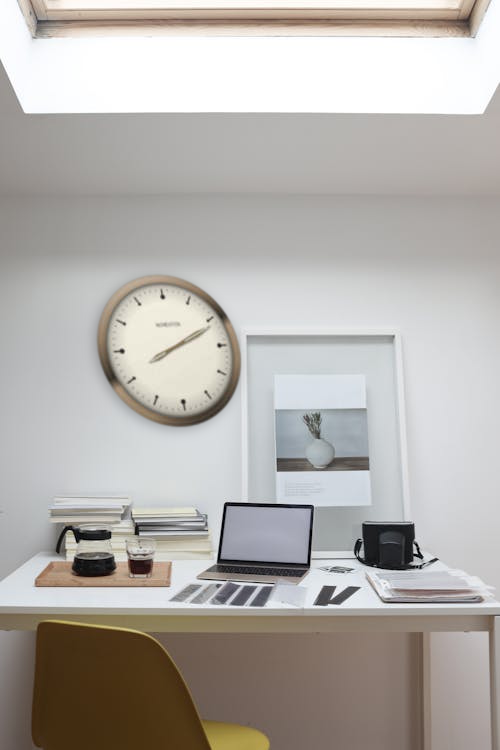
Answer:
8:11
